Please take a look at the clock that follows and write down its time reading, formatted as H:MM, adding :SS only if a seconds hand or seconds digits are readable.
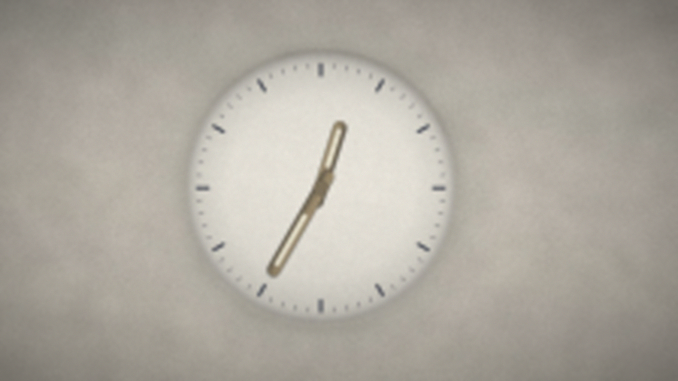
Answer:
12:35
